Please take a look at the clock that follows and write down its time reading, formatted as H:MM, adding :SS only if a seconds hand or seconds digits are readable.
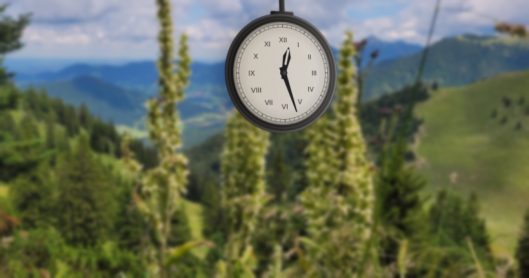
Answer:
12:27
